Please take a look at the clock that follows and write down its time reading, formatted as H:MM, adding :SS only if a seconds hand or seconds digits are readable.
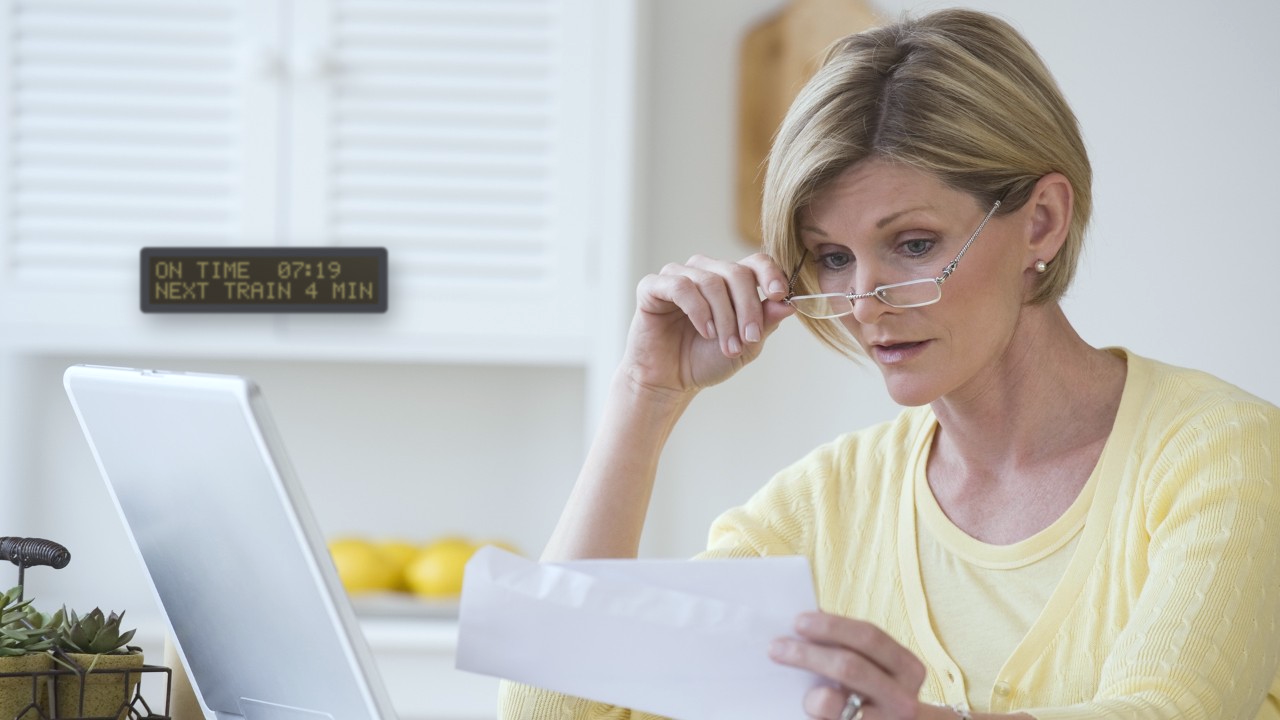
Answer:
7:19
